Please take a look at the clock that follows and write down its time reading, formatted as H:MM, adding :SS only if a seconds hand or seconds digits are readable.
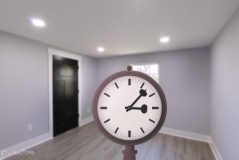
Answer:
3:07
